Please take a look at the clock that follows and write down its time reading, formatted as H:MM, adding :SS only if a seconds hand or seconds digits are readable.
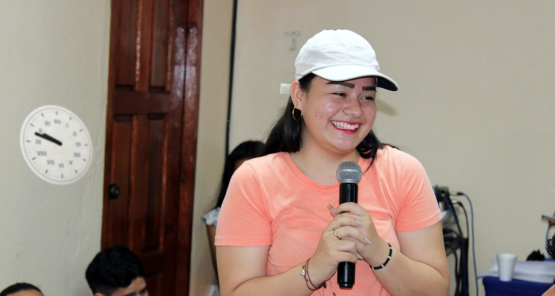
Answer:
9:48
